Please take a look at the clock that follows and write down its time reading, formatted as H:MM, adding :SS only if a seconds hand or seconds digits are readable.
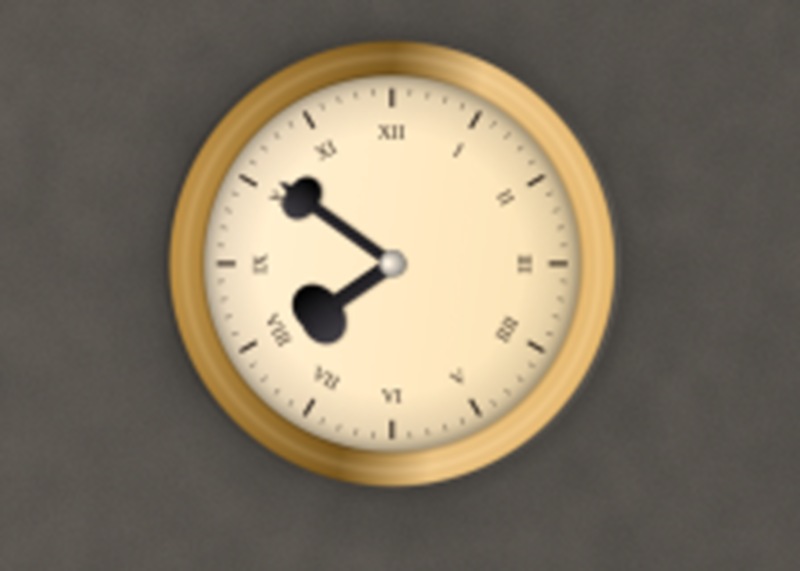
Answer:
7:51
